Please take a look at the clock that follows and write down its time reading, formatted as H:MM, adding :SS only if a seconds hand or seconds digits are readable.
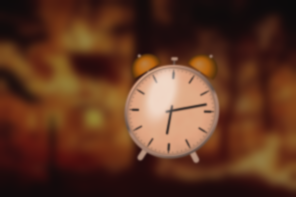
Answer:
6:13
